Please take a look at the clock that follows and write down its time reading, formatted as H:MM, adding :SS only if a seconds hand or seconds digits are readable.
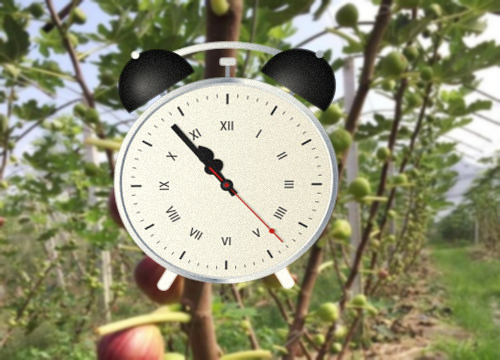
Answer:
10:53:23
